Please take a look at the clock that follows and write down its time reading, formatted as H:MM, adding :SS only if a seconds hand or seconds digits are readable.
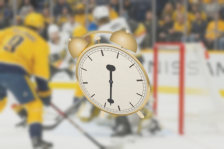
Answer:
12:33
